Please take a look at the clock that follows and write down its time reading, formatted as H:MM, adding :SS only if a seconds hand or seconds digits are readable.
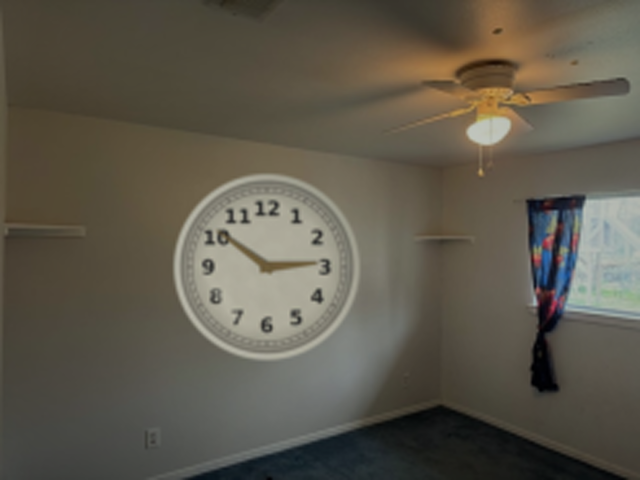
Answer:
2:51
